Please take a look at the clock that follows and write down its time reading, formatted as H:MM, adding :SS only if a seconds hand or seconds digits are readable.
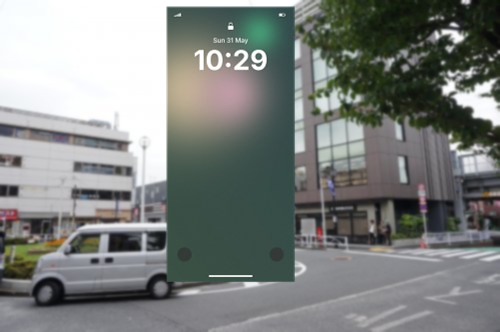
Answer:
10:29
